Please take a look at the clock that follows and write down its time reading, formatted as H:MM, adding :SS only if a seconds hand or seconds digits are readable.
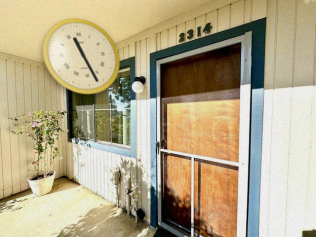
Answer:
11:27
